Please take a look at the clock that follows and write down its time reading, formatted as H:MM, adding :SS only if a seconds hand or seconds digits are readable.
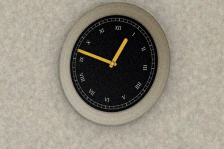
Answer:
12:47
